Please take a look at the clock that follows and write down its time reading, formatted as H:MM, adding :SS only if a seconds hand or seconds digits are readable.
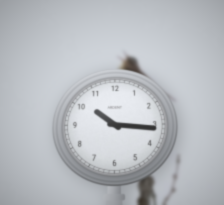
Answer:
10:16
